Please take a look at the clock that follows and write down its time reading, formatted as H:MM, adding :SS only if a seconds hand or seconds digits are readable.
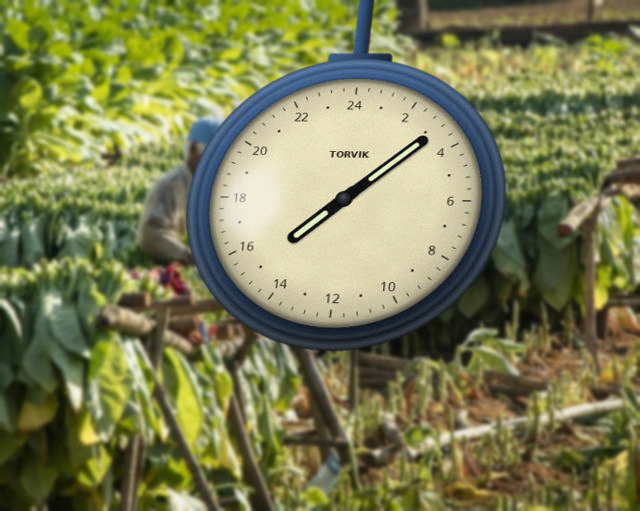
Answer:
15:08
